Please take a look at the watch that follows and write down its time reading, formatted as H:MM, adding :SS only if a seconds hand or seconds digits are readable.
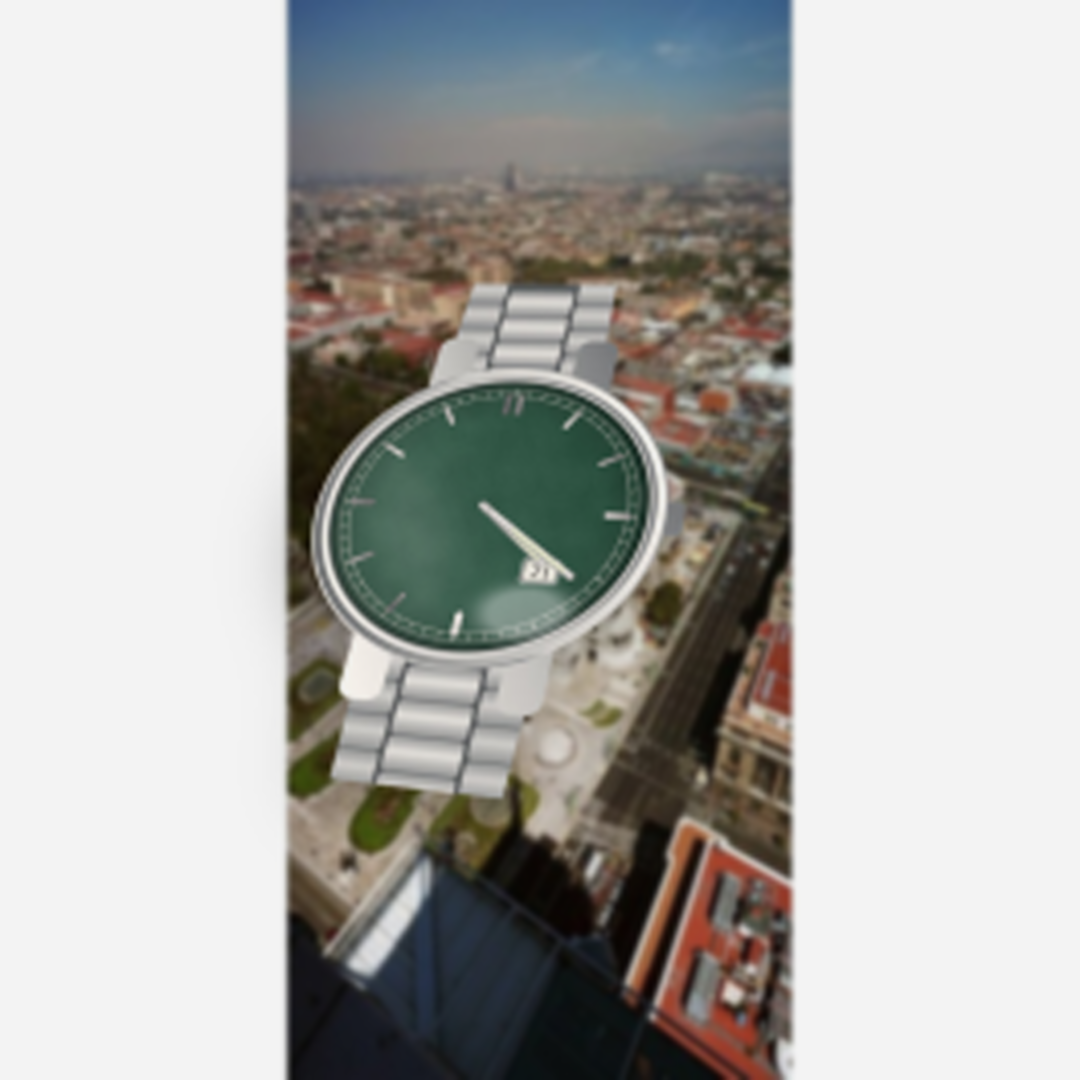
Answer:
4:21
